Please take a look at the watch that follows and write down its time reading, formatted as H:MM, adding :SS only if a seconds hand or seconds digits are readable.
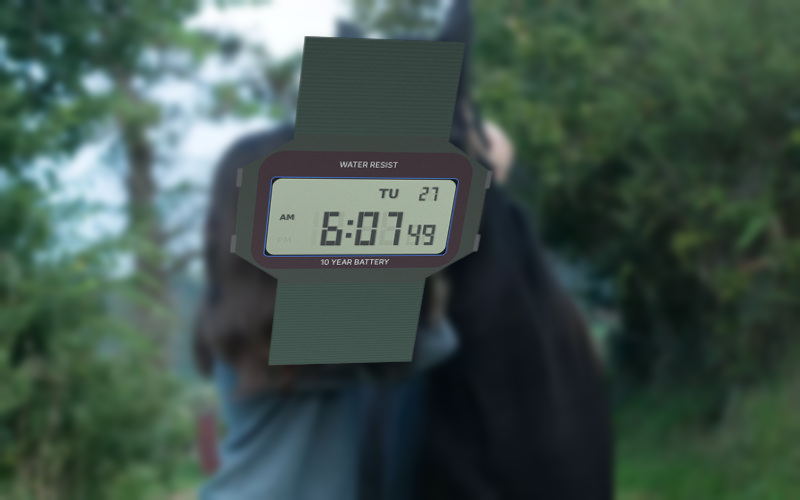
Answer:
6:07:49
